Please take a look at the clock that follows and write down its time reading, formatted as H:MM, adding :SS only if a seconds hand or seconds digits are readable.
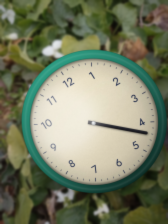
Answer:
4:22
